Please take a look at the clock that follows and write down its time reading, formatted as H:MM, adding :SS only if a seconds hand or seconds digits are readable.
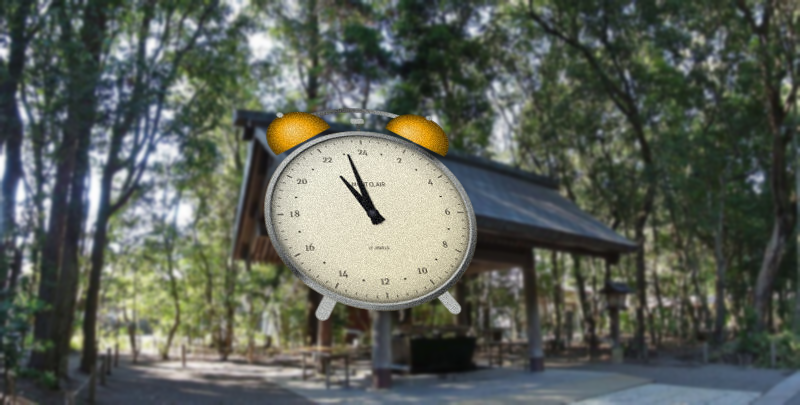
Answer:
21:58
